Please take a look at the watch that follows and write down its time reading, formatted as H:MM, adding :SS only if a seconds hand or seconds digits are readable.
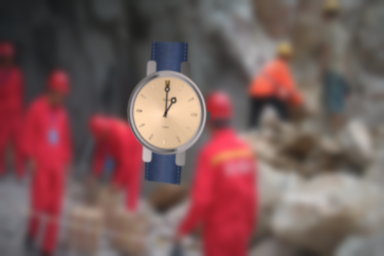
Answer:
1:00
